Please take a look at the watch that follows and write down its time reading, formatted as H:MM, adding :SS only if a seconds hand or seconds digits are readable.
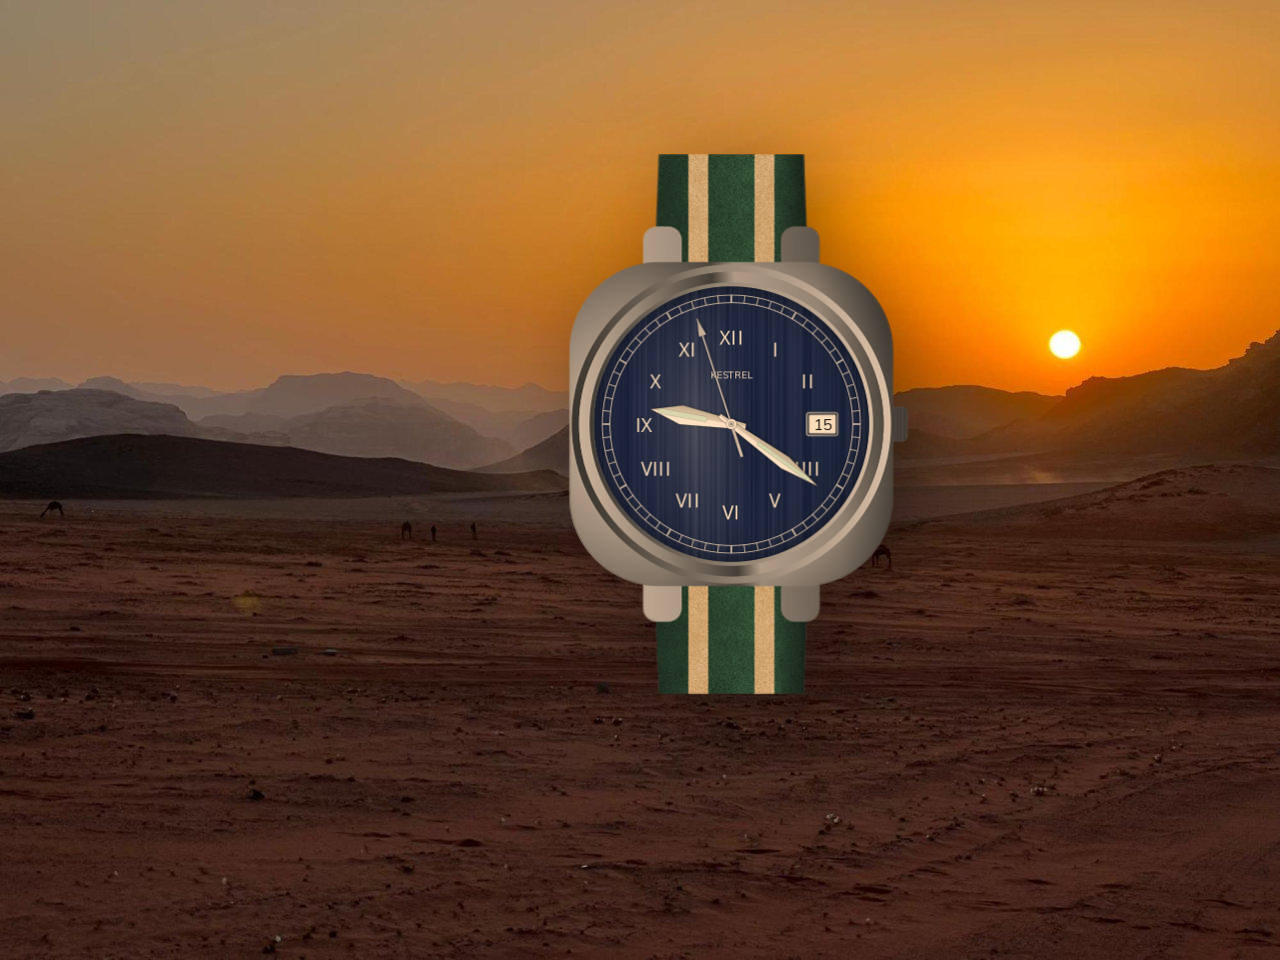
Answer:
9:20:57
